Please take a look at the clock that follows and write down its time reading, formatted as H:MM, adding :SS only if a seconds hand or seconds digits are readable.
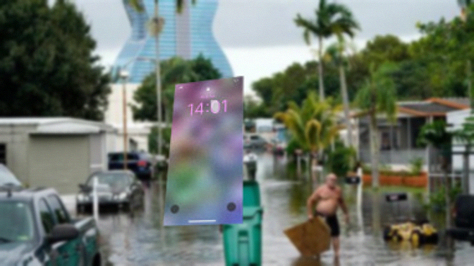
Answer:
14:01
